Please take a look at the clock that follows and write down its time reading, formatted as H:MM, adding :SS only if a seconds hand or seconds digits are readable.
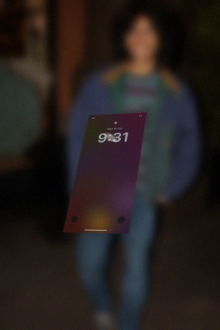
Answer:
9:31
